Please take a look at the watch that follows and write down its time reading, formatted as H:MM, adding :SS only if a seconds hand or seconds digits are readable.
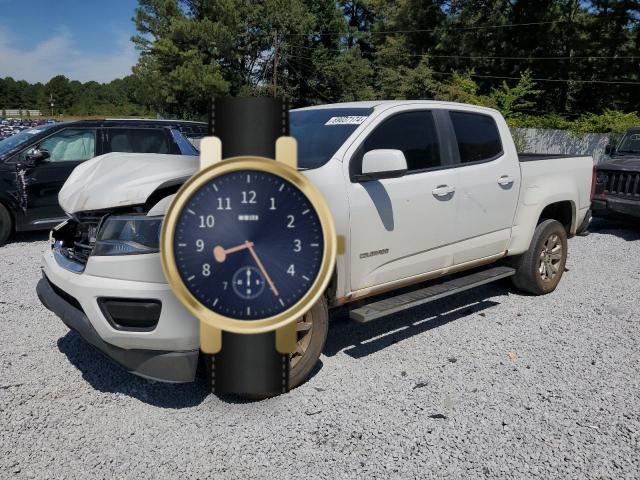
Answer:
8:25
